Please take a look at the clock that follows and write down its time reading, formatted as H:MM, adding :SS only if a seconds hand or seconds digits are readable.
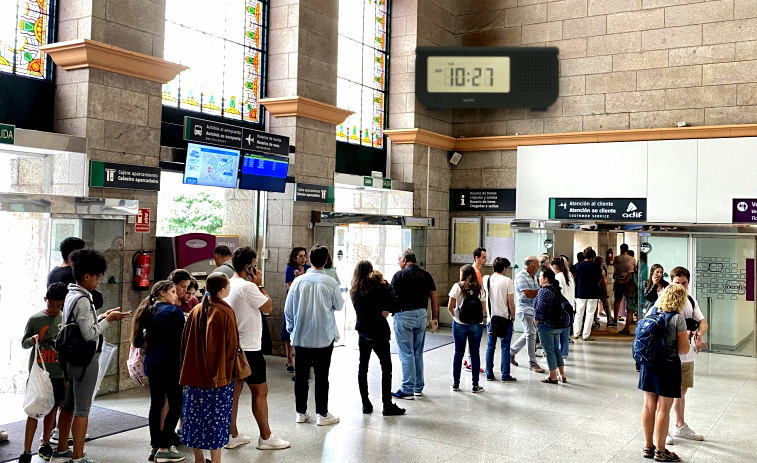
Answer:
10:27
